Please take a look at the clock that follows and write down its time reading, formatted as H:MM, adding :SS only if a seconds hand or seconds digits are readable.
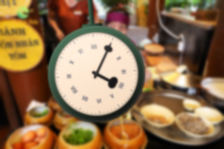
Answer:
4:05
